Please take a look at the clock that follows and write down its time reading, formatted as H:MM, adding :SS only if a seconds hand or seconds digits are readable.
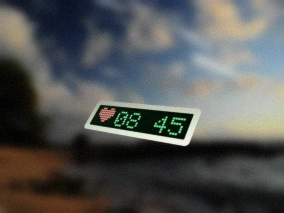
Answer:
8:45
